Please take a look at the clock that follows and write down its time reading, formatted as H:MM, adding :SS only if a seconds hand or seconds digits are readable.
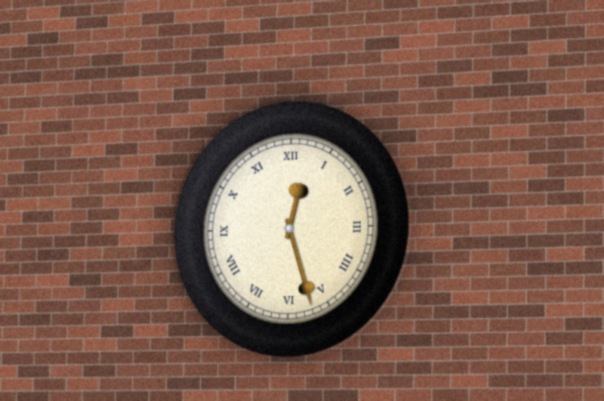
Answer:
12:27
